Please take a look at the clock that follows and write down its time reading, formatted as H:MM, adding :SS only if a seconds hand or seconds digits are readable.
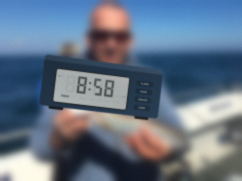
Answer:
8:58
